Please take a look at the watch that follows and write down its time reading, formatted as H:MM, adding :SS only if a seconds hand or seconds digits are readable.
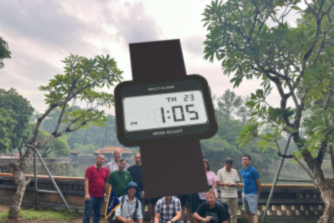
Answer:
1:05
